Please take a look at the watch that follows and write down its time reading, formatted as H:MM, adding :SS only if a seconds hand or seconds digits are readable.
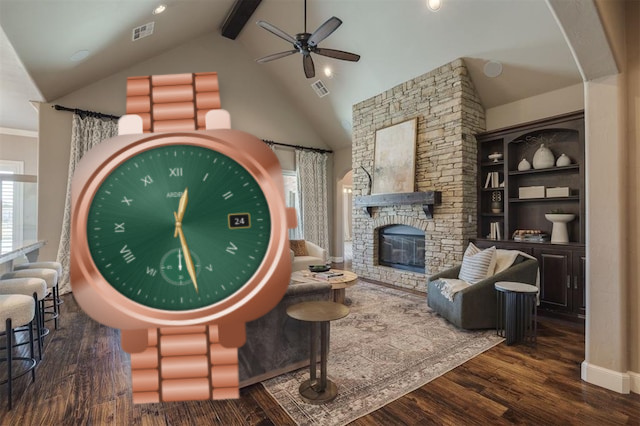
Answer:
12:28
